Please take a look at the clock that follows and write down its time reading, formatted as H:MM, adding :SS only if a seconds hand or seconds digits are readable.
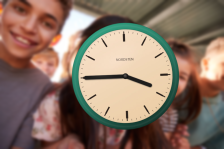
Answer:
3:45
